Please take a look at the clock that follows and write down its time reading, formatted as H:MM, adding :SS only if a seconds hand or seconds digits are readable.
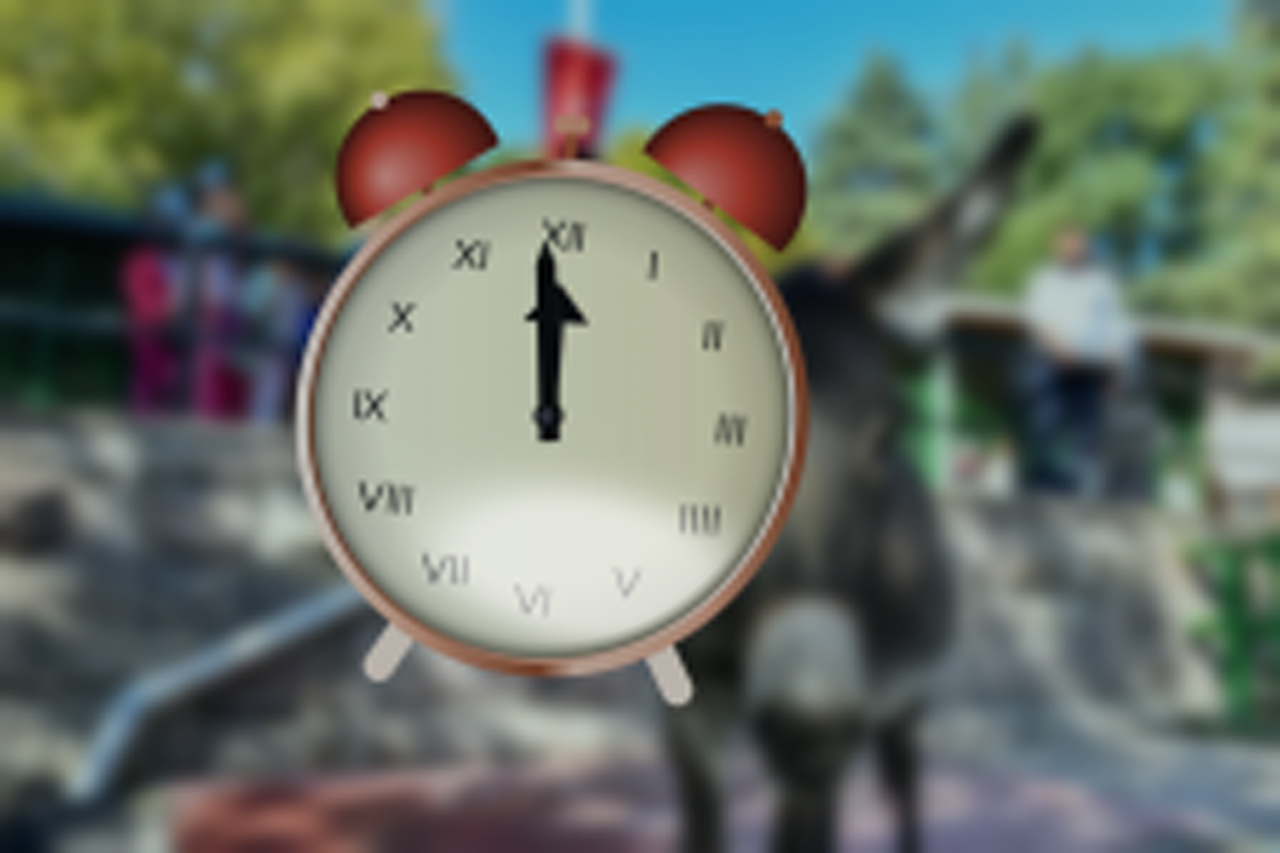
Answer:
11:59
